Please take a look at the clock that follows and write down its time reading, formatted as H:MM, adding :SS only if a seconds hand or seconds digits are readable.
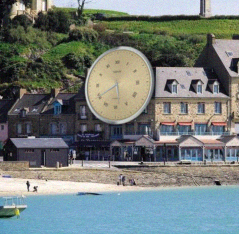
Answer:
5:40
